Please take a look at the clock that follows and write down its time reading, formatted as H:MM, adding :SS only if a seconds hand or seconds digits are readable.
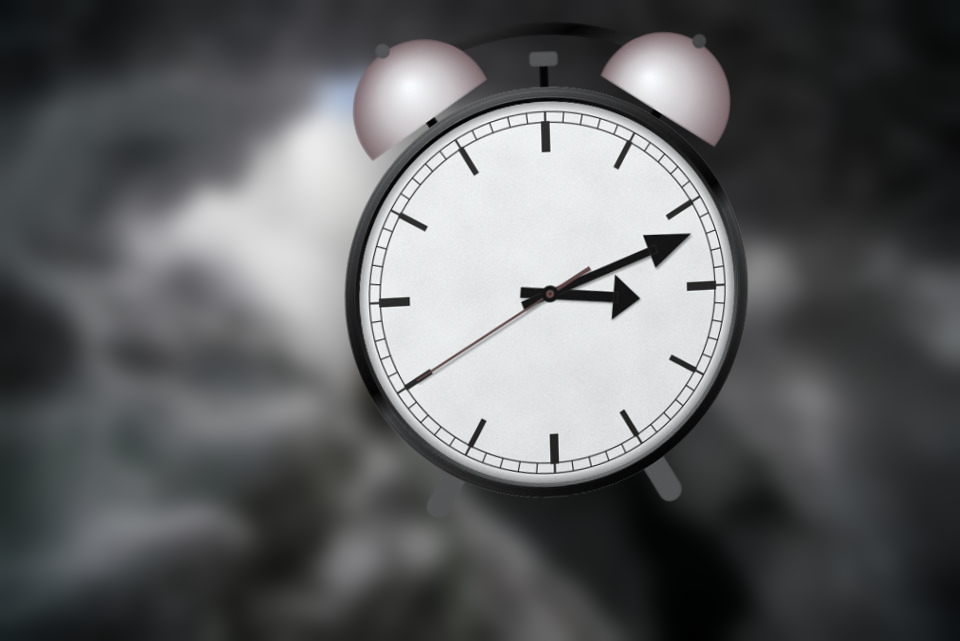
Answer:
3:11:40
